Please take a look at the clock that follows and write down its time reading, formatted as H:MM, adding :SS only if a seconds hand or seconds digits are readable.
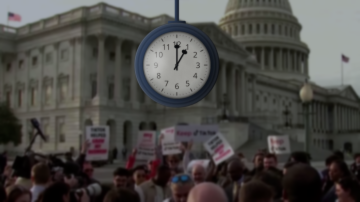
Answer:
1:00
